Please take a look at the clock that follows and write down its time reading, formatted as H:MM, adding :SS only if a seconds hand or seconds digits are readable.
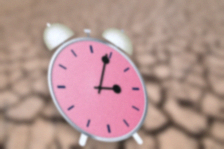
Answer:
3:04
